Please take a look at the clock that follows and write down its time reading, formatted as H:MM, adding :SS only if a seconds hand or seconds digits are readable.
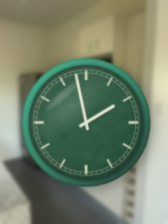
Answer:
1:58
